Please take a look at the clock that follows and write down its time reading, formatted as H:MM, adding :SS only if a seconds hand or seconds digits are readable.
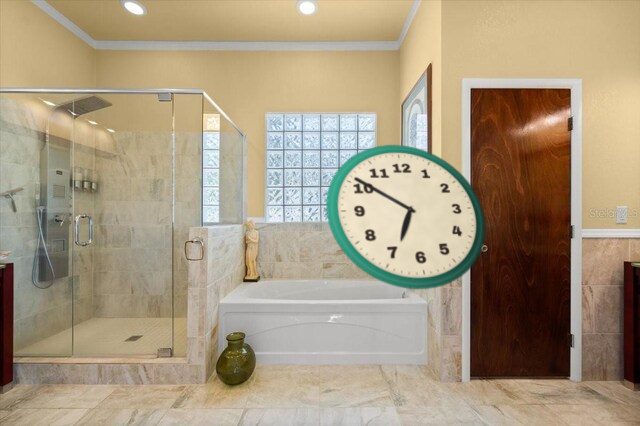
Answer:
6:51
